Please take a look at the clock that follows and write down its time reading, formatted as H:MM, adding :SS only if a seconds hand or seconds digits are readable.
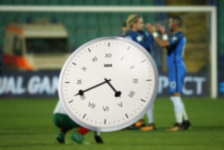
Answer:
4:41
